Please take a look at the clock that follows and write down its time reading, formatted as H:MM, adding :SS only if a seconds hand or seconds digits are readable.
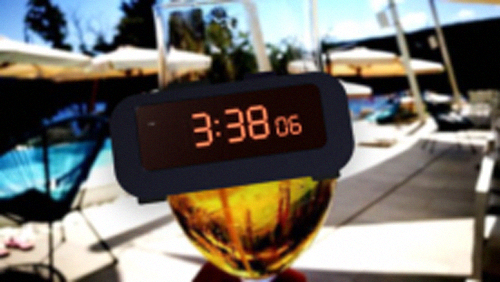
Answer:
3:38:06
